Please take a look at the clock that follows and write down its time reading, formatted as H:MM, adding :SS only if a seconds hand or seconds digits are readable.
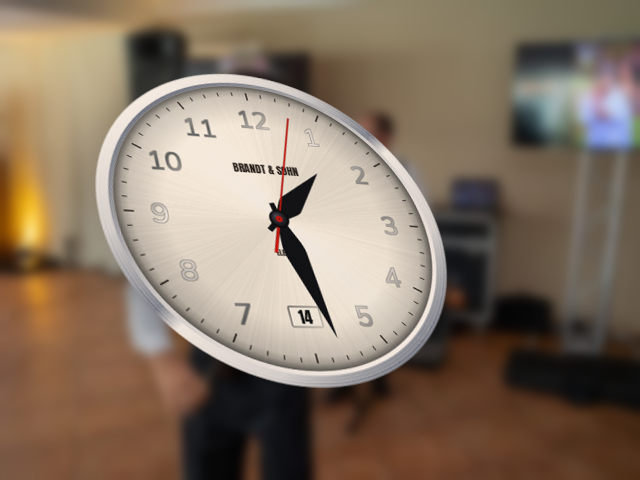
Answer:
1:28:03
